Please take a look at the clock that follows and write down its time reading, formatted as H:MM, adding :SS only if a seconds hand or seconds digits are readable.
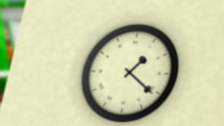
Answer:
1:21
